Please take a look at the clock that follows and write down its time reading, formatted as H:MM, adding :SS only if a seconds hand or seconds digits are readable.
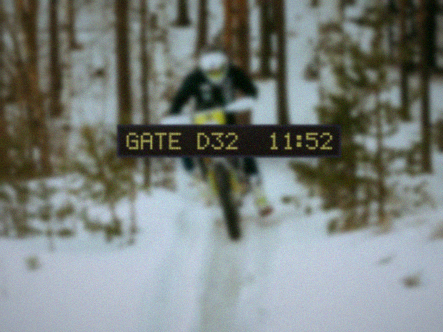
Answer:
11:52
